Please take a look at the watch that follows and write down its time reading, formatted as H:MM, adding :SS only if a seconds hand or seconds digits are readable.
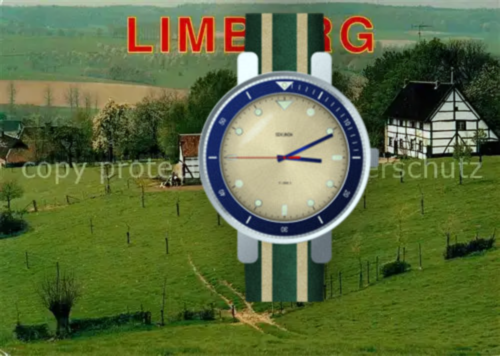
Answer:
3:10:45
